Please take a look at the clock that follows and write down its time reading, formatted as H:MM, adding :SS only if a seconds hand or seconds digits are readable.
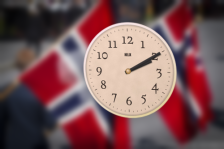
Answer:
2:10
